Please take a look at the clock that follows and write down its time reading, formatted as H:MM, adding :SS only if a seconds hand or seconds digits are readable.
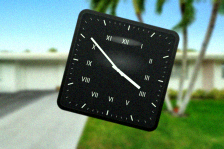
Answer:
3:51
